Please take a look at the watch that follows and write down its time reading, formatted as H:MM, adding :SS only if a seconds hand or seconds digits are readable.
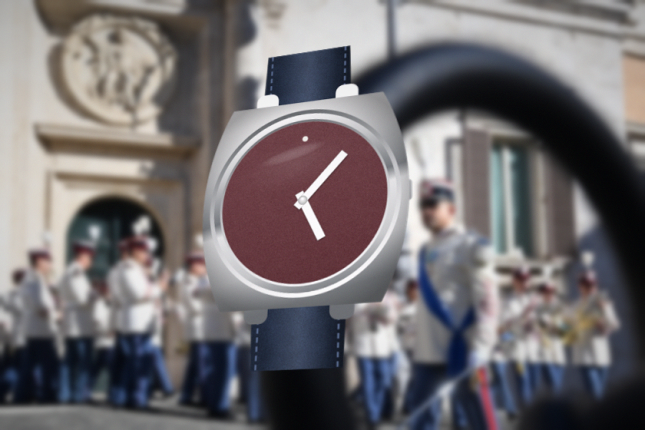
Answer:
5:07
